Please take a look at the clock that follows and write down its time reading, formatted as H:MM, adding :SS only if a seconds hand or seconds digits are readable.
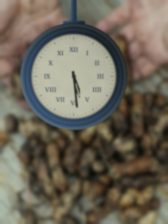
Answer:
5:29
